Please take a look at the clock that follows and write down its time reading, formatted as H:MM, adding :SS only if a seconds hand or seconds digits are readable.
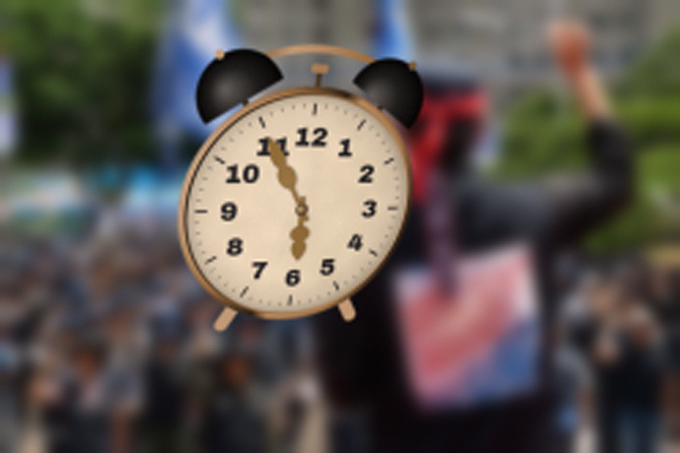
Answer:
5:55
